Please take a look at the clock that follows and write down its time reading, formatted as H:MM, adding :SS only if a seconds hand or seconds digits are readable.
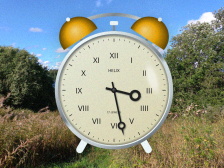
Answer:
3:28
